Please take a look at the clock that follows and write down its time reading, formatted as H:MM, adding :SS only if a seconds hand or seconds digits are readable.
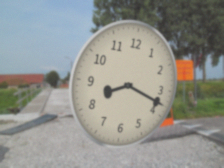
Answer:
8:18
